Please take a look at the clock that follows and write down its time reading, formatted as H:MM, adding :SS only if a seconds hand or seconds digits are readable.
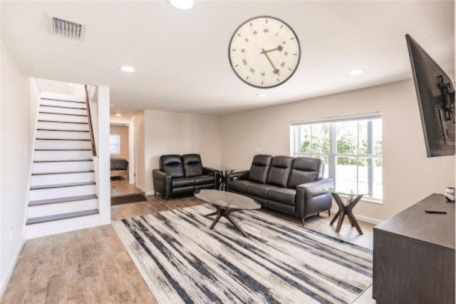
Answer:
2:24
